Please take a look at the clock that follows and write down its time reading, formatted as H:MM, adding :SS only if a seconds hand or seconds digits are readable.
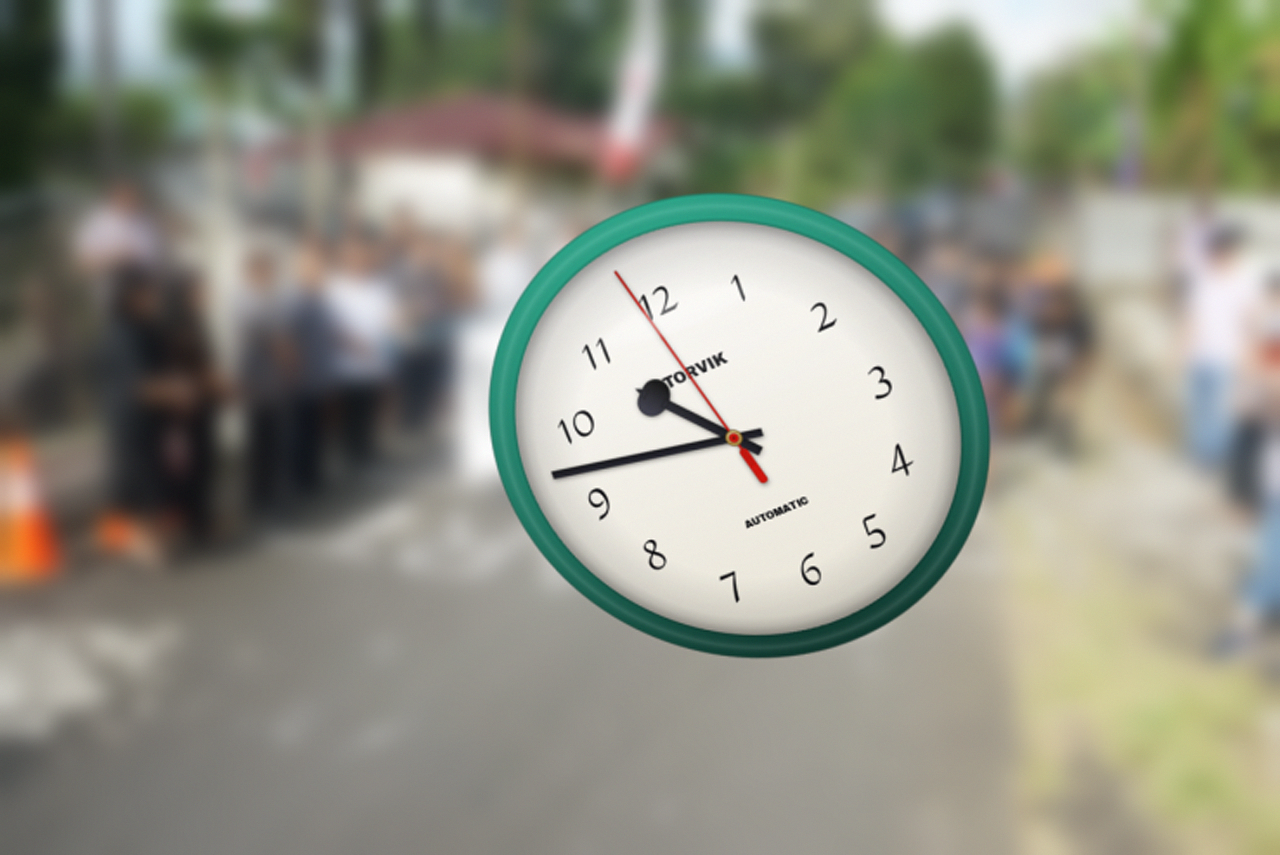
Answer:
10:46:59
